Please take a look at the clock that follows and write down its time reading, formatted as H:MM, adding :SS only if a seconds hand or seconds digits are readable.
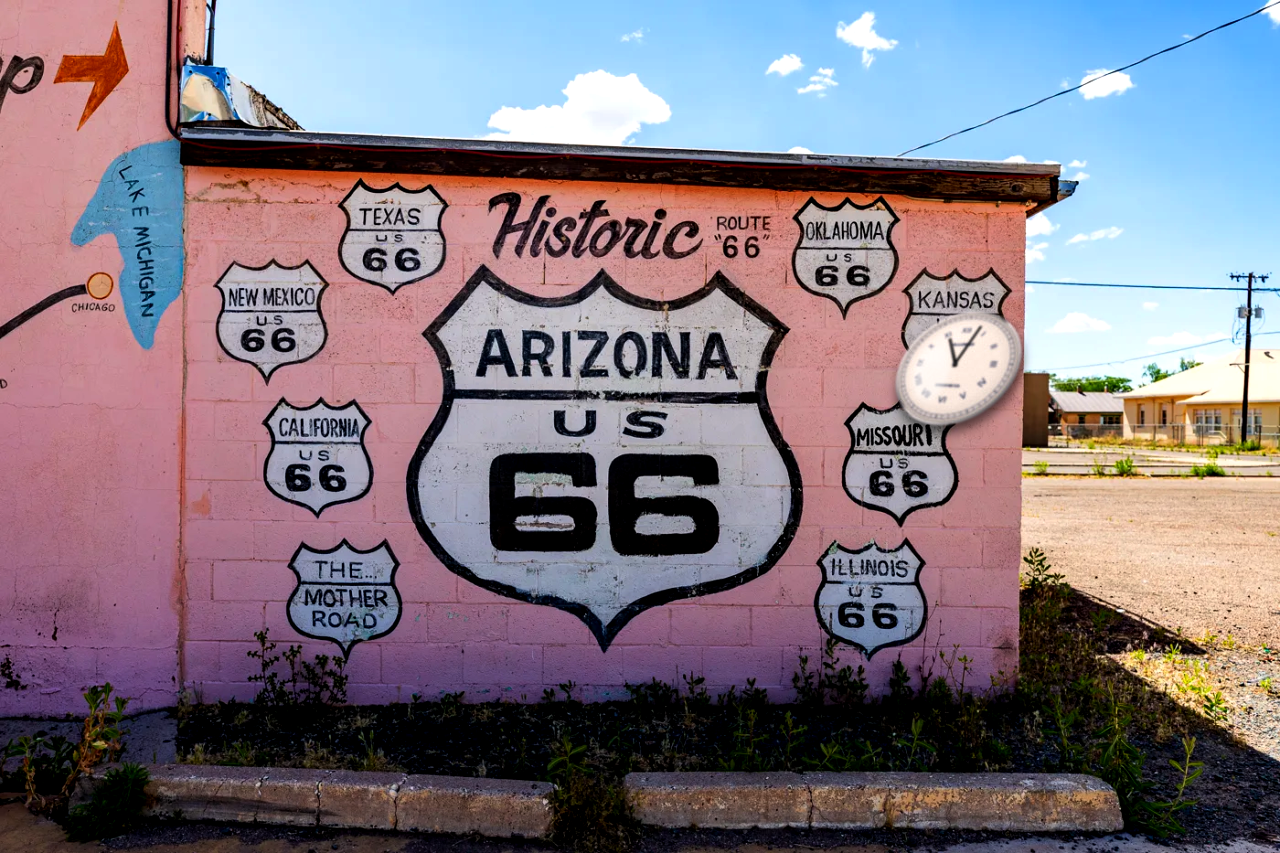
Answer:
11:03
